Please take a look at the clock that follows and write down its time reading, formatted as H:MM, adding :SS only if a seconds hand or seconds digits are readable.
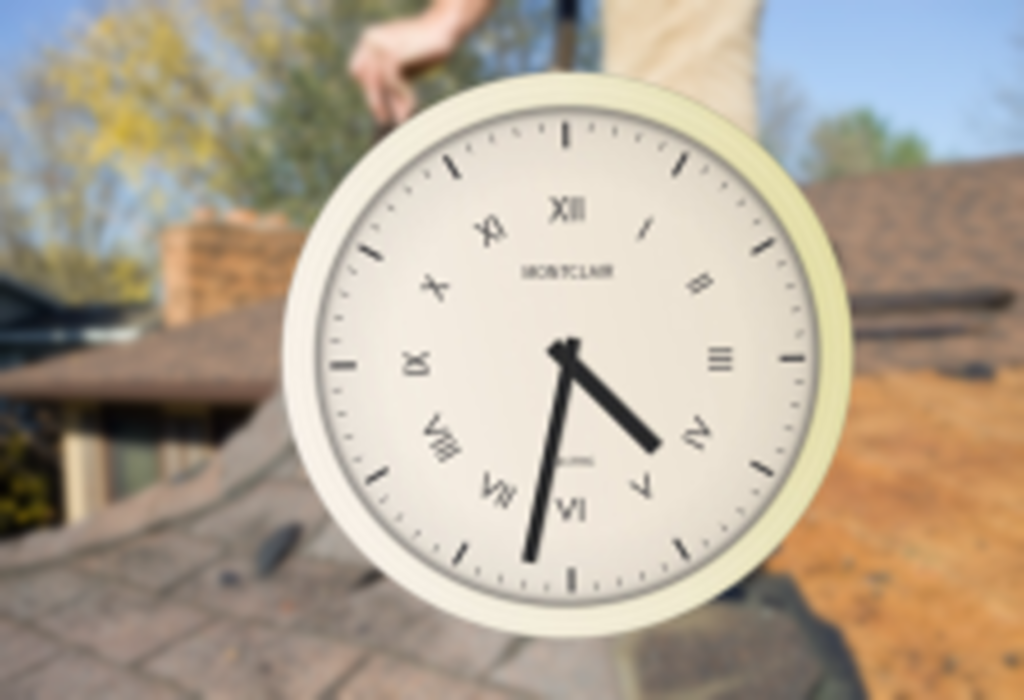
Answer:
4:32
